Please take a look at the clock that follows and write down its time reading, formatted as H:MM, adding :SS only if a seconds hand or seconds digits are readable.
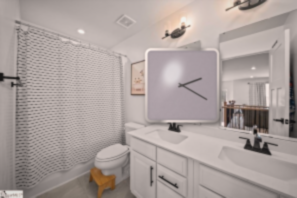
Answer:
2:20
